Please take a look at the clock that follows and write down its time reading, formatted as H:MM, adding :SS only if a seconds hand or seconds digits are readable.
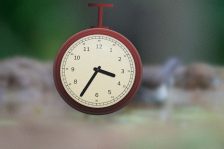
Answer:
3:35
